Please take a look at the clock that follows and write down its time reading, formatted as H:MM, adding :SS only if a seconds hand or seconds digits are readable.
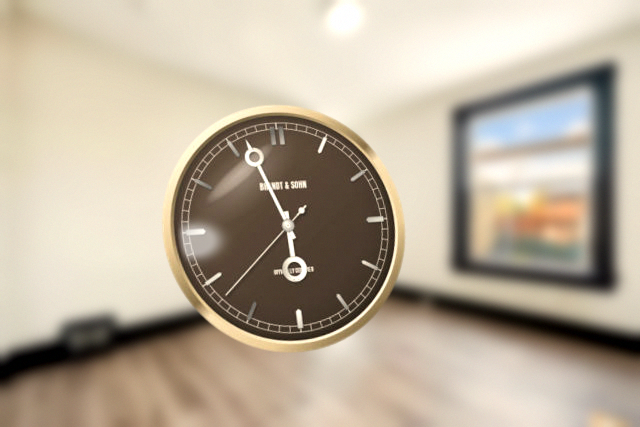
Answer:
5:56:38
